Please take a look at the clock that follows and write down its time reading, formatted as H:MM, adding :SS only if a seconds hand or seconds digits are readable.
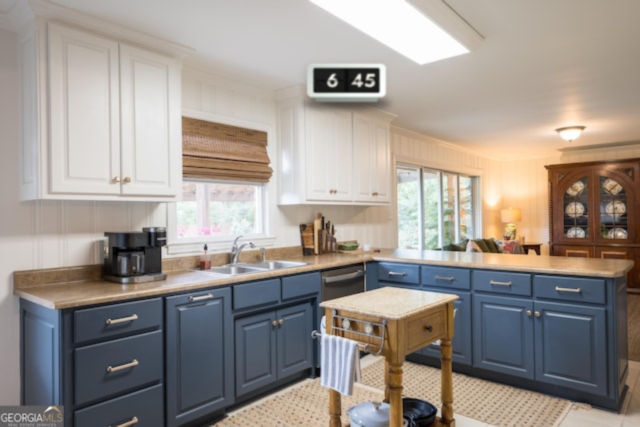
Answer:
6:45
